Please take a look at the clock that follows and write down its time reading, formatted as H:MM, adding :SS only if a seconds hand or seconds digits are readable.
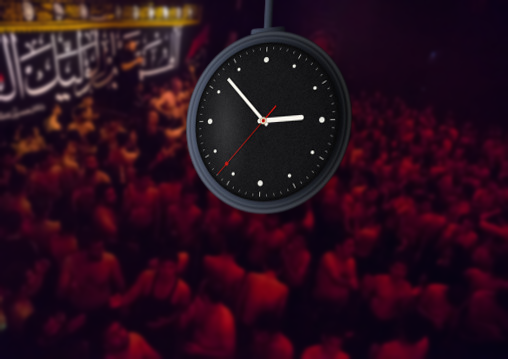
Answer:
2:52:37
